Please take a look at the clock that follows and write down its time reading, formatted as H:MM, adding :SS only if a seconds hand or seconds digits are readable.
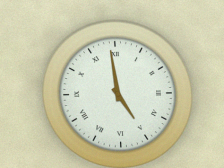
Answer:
4:59
